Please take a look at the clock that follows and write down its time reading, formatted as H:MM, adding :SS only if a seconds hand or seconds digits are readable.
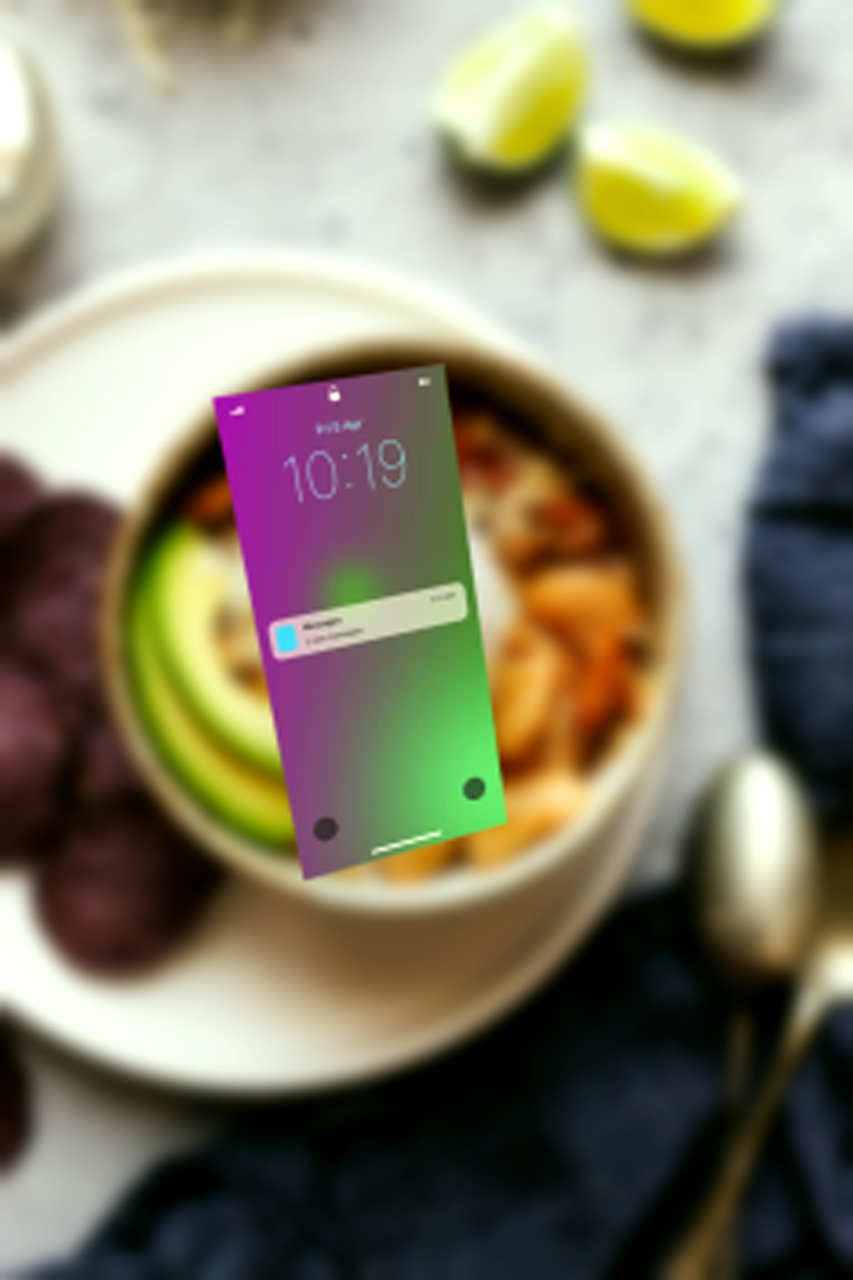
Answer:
10:19
